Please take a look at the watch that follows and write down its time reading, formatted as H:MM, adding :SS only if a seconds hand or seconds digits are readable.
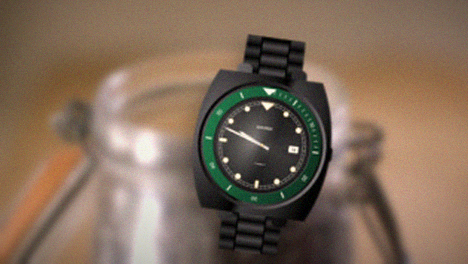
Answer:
9:48
